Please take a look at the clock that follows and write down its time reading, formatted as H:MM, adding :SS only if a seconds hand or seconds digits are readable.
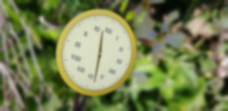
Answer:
11:28
